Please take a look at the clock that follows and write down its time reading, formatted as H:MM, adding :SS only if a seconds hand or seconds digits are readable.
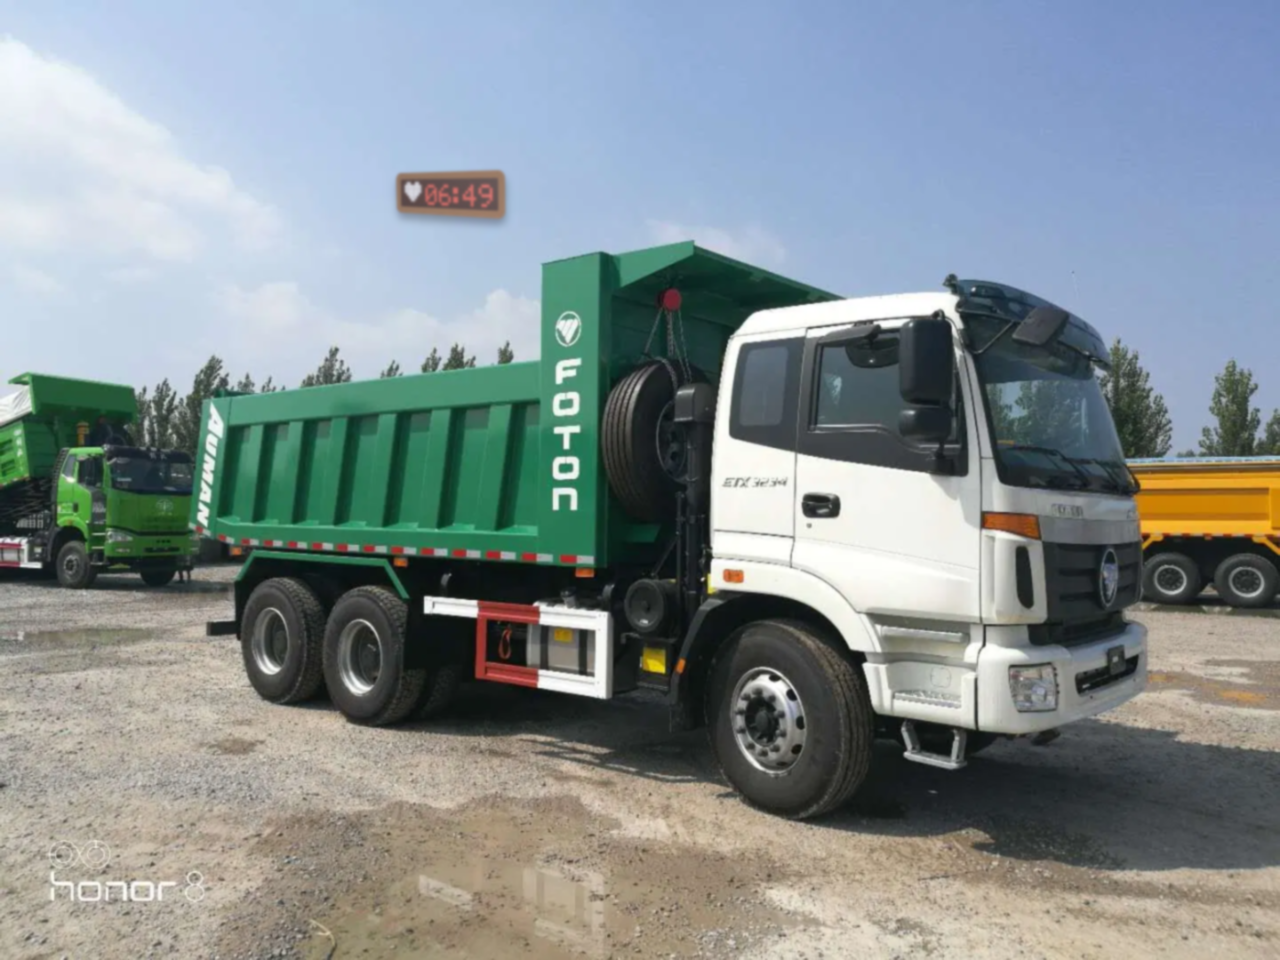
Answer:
6:49
